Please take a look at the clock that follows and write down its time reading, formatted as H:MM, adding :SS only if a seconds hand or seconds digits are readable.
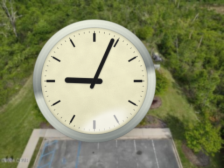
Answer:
9:04
